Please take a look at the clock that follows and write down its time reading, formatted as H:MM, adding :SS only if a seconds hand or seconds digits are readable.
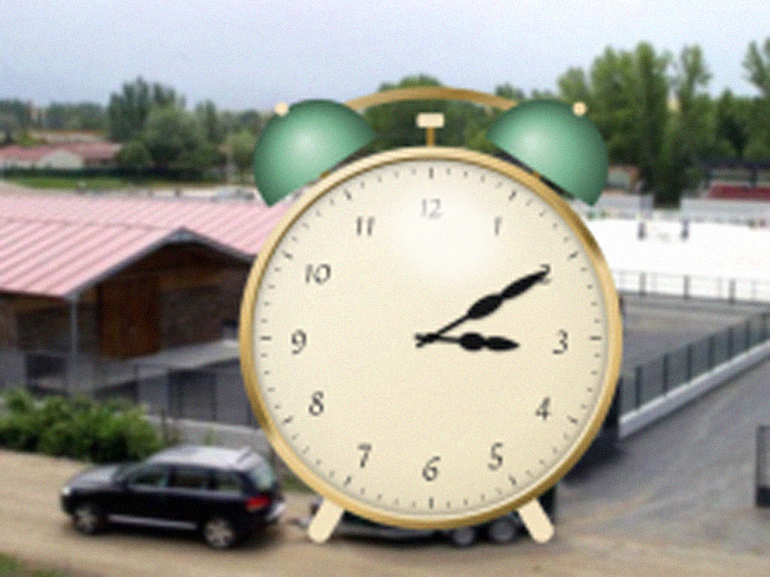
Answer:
3:10
